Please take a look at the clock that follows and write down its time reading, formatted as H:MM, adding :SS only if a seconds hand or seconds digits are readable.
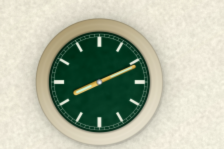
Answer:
8:11
